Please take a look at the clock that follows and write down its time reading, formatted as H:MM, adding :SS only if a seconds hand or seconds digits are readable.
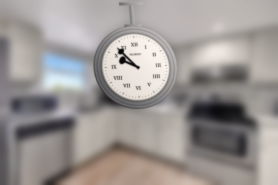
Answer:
9:53
